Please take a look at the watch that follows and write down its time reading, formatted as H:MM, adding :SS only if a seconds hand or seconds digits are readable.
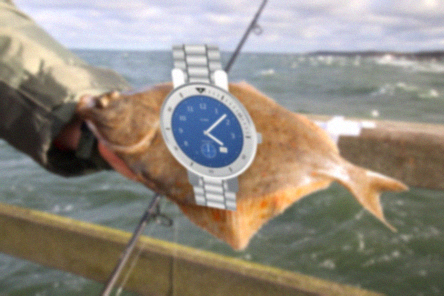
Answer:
4:08
